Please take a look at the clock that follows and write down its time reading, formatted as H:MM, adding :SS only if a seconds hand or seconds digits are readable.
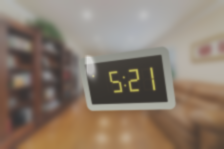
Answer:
5:21
